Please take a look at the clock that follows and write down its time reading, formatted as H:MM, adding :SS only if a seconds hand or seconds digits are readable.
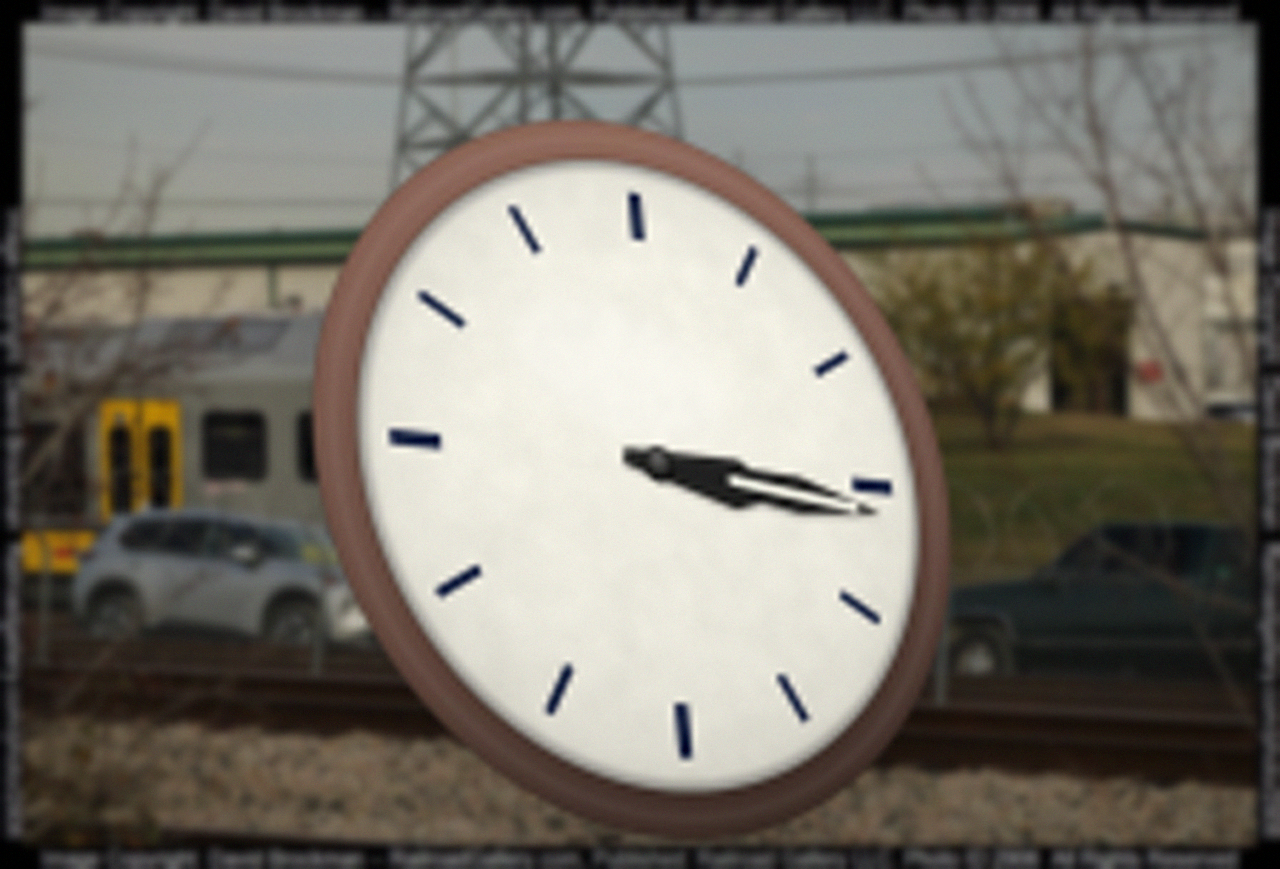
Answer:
3:16
